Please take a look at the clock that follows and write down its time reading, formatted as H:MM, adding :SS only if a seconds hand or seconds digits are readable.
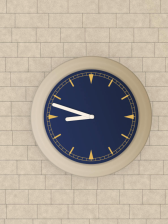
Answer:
8:48
